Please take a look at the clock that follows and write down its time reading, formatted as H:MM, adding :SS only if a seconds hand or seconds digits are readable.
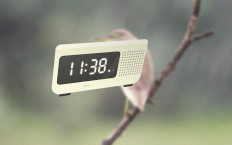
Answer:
11:38
